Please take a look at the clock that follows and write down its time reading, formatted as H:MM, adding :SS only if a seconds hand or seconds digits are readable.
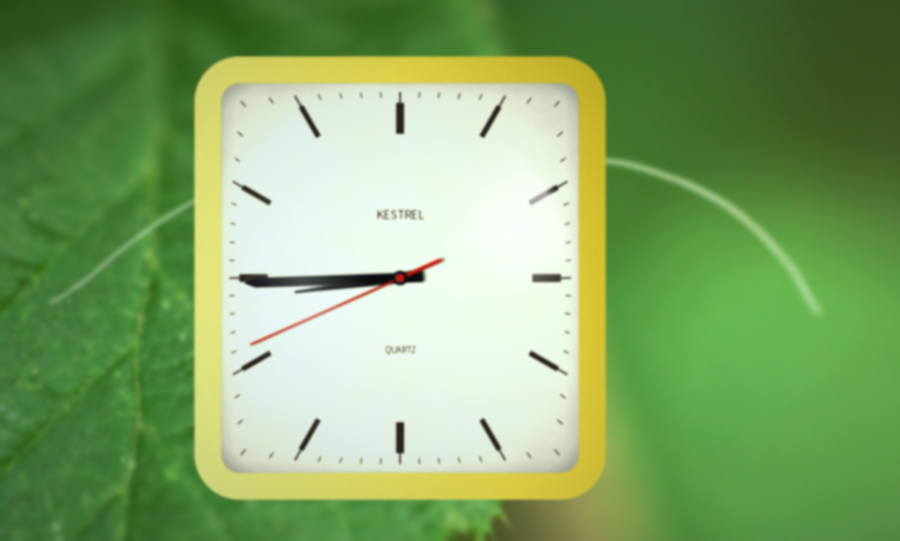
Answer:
8:44:41
